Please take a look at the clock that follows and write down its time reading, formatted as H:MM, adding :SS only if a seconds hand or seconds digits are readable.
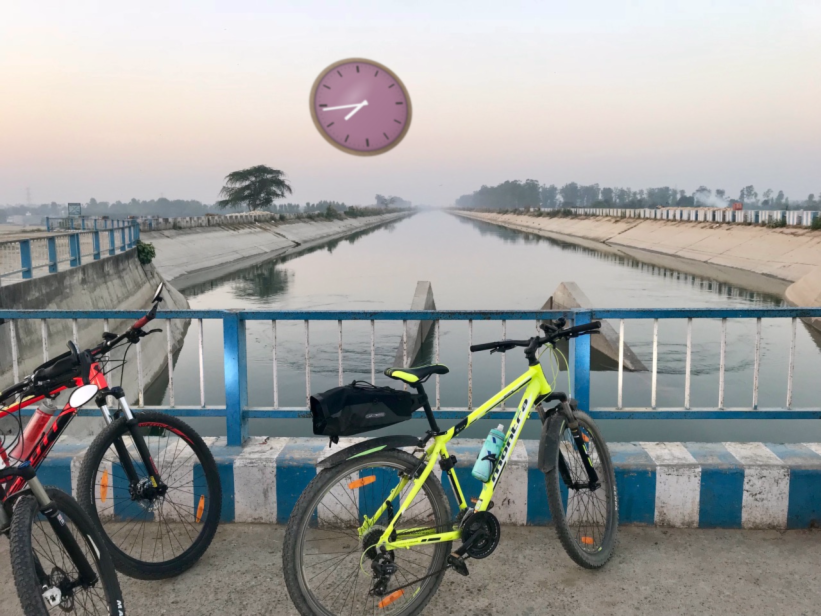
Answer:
7:44
